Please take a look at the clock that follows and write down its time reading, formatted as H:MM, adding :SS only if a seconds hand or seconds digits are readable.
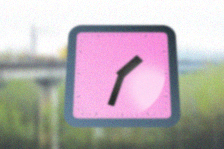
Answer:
1:33
